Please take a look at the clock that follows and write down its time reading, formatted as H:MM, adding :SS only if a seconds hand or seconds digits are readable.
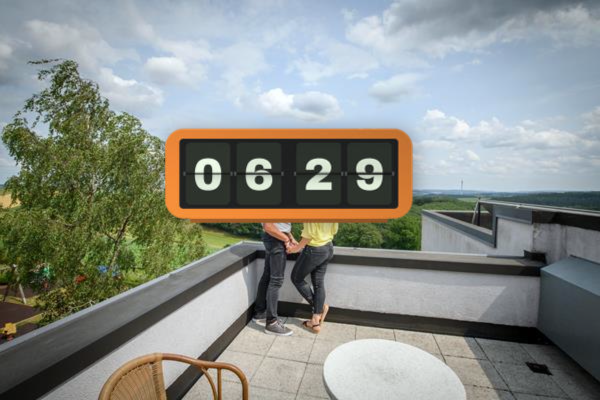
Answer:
6:29
